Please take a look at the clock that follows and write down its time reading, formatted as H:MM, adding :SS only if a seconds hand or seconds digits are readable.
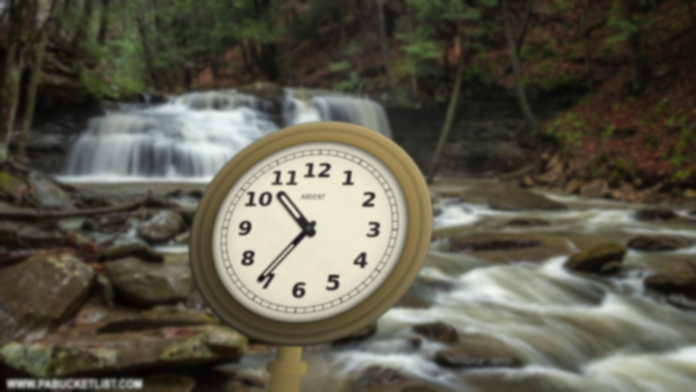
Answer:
10:36
